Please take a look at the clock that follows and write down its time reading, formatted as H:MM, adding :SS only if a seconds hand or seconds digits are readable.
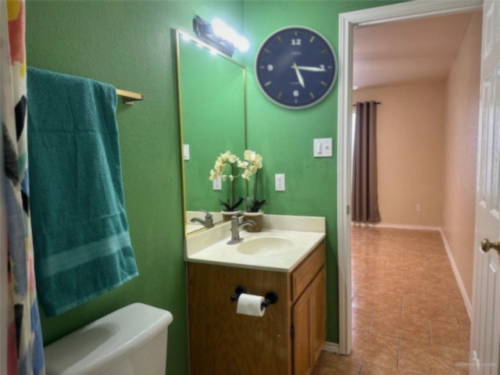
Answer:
5:16
